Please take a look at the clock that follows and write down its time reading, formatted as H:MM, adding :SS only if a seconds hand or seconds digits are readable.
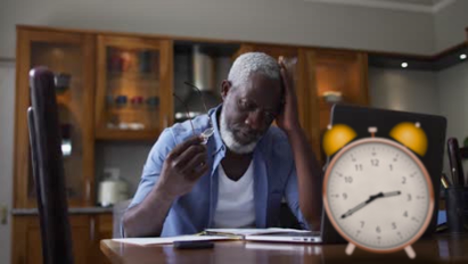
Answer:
2:40
